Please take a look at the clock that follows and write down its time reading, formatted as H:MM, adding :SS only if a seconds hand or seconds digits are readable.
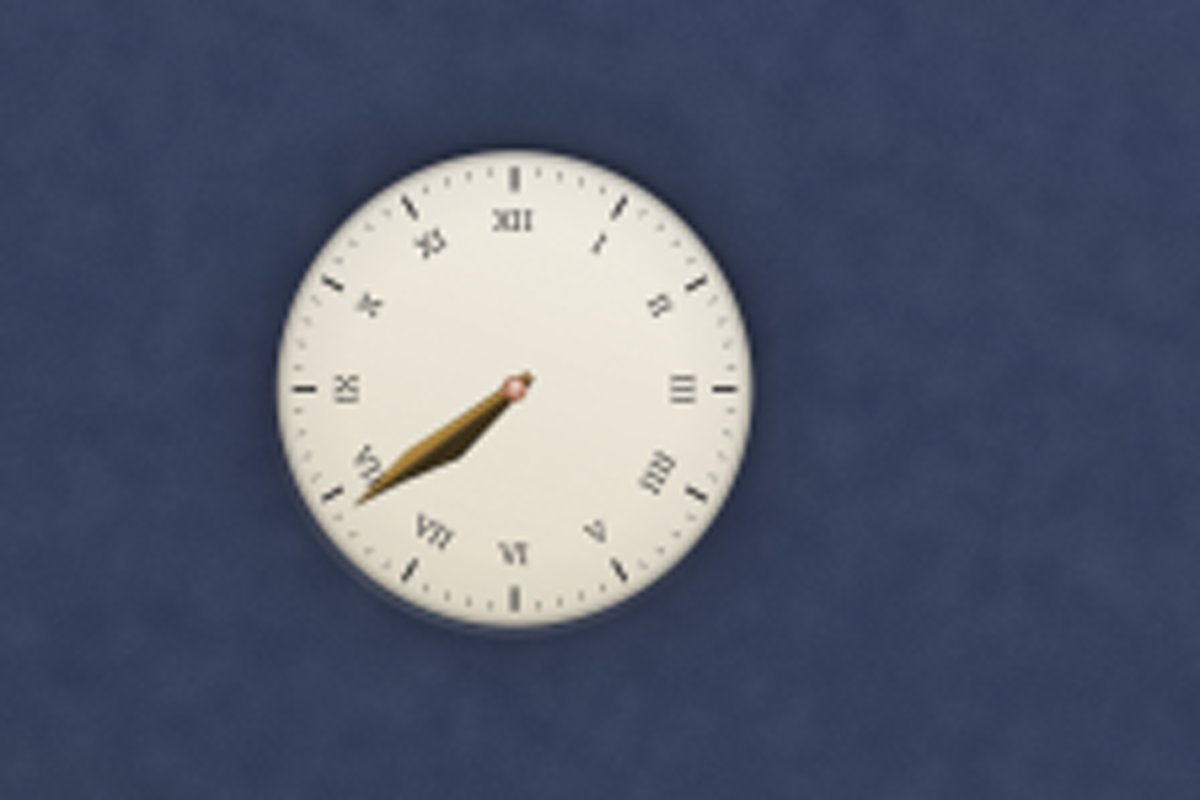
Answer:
7:39
